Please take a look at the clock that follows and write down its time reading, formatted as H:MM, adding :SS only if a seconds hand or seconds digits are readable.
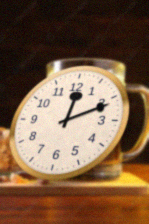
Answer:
12:11
